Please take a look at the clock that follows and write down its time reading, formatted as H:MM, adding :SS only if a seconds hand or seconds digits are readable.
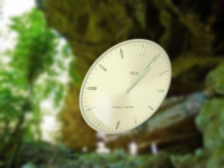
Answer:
1:04
